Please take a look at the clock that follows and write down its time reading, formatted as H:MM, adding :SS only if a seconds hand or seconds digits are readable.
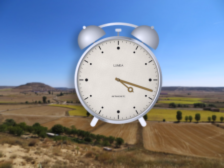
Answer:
4:18
